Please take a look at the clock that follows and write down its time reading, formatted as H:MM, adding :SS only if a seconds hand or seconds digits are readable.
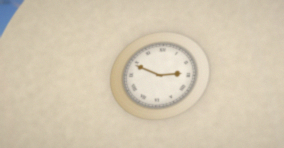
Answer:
2:49
